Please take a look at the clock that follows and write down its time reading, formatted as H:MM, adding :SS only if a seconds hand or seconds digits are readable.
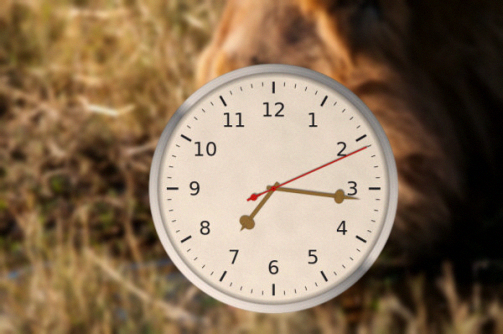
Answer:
7:16:11
